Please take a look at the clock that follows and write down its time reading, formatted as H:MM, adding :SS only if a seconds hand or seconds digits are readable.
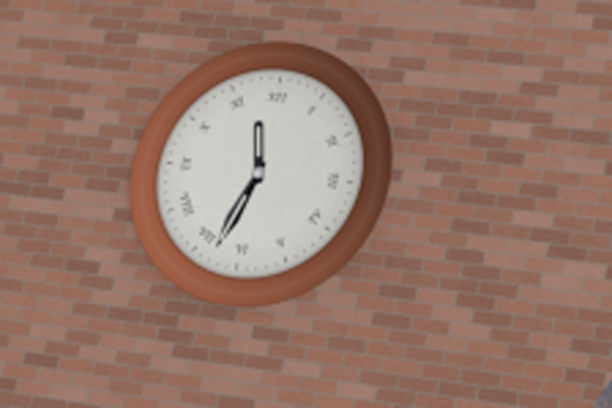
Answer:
11:33
